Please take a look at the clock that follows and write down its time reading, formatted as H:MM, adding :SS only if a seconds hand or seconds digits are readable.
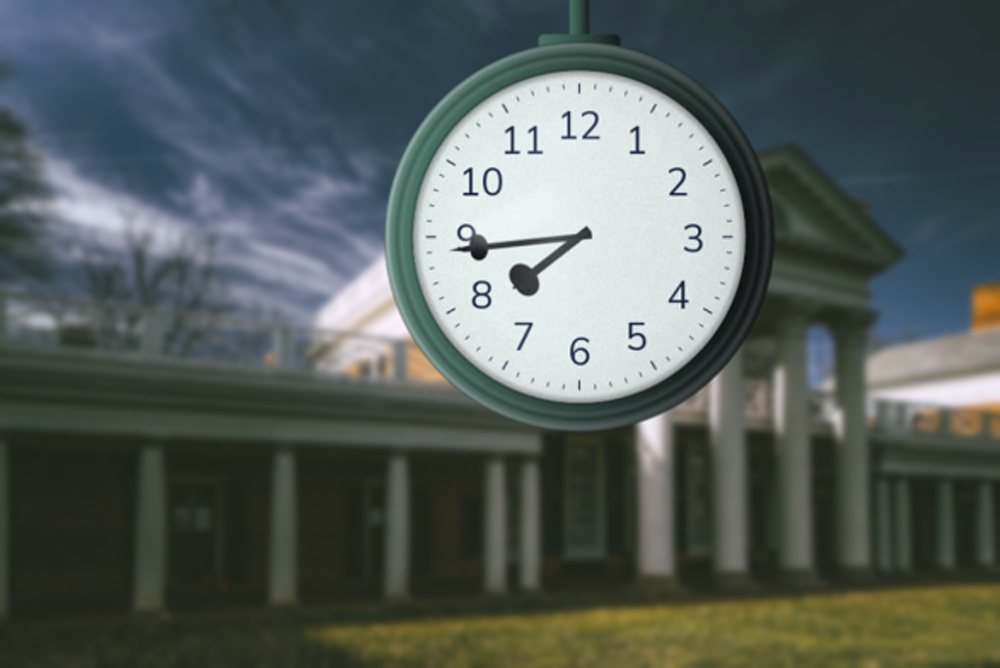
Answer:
7:44
